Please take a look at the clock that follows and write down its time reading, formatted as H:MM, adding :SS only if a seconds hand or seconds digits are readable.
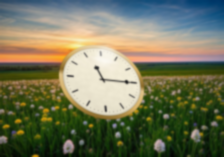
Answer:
11:15
